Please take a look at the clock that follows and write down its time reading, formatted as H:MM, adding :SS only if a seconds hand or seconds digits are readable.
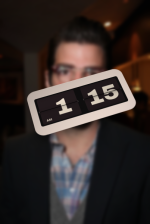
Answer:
1:15
